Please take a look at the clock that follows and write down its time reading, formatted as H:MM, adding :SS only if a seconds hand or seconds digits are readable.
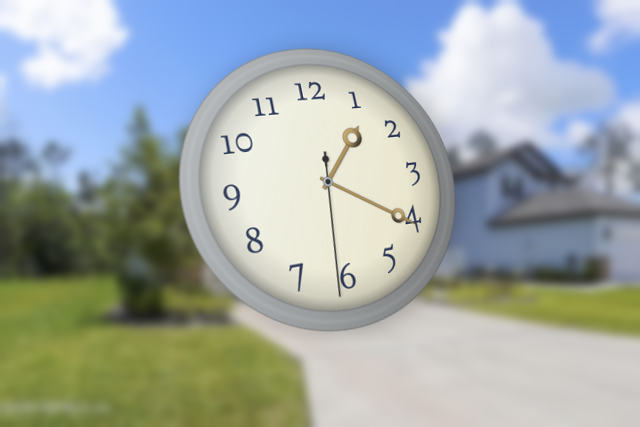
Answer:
1:20:31
